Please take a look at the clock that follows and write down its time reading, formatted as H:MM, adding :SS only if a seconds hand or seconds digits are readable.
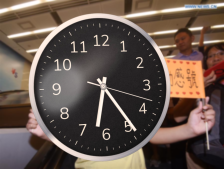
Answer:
6:24:18
